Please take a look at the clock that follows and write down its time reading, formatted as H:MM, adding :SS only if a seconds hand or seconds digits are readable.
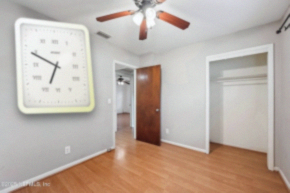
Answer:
6:49
